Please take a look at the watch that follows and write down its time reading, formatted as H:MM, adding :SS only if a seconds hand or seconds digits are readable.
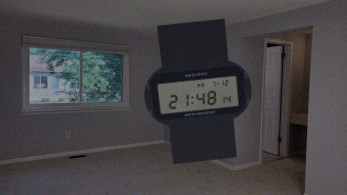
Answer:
21:48:14
